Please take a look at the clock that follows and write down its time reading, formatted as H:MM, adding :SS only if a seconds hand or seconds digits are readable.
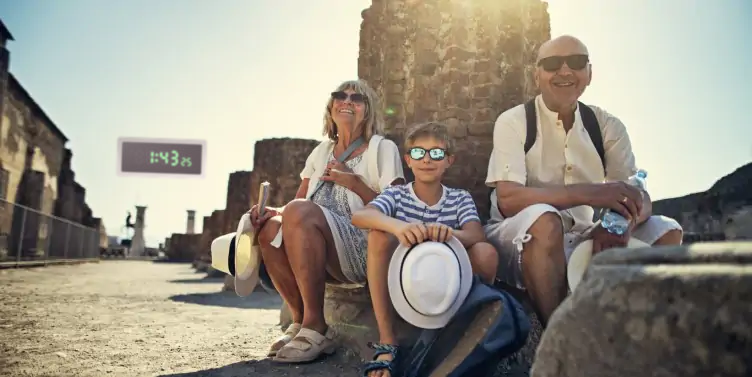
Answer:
1:43
